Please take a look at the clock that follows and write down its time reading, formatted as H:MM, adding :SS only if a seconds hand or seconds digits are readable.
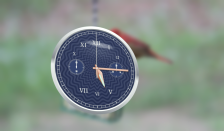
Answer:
5:15
